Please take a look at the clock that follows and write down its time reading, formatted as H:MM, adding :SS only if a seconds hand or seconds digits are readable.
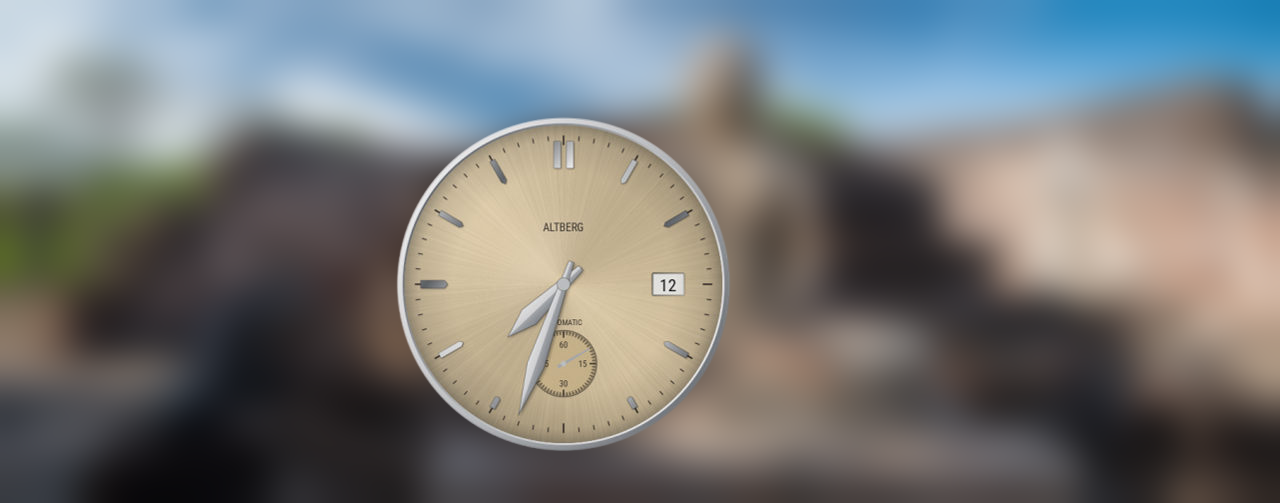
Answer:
7:33:10
